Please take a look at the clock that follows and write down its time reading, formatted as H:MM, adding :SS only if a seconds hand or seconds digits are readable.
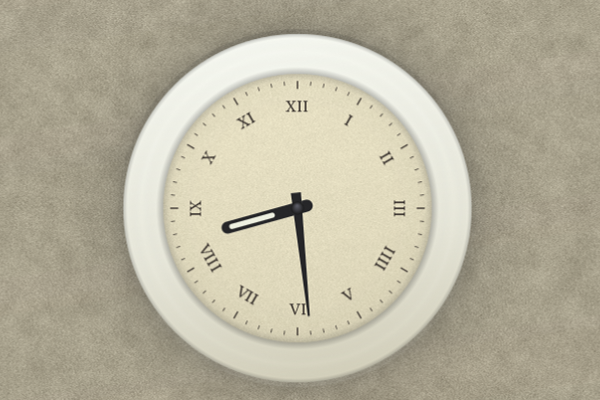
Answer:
8:29
